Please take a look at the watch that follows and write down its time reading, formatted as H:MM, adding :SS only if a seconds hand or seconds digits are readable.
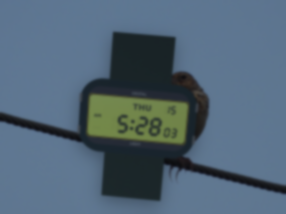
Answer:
5:28
